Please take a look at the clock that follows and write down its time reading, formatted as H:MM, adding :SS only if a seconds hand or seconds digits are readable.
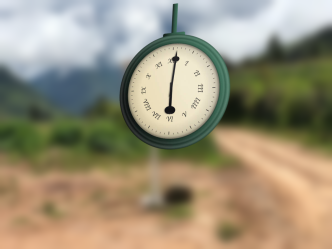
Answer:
6:01
